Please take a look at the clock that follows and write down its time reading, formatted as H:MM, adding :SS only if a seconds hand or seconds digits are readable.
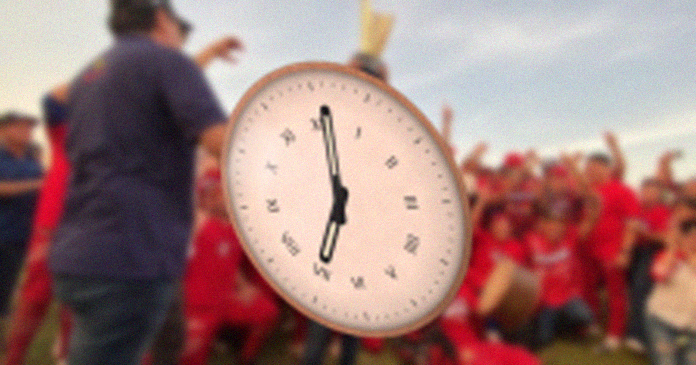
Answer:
7:01
